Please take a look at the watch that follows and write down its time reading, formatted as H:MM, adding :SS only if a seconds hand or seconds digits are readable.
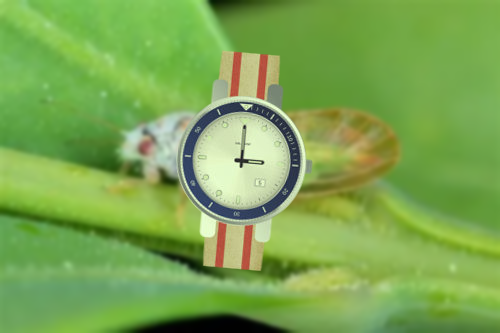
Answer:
3:00
